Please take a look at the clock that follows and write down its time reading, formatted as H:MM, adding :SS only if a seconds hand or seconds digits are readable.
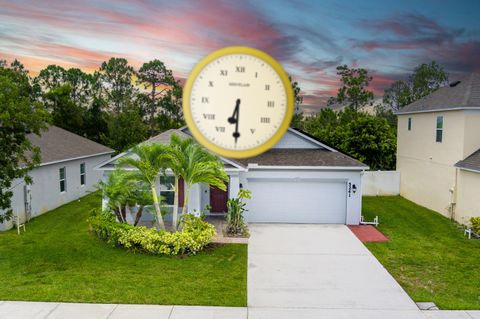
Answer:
6:30
